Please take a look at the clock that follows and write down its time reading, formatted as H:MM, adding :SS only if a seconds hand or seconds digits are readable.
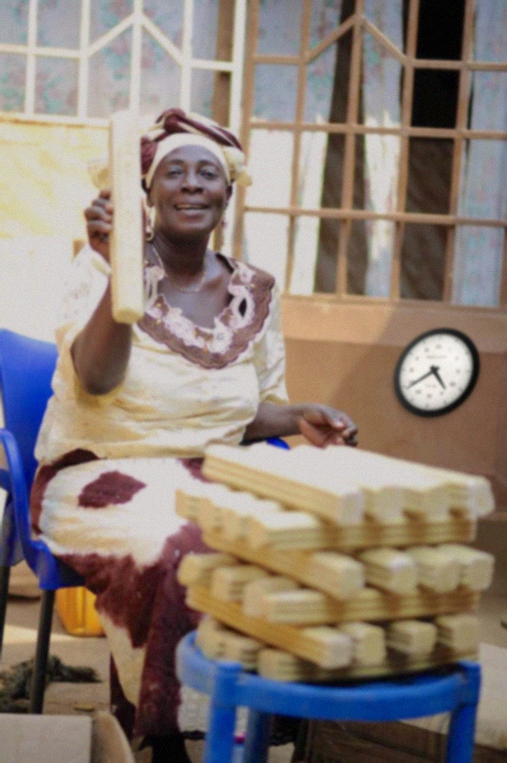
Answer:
4:39
